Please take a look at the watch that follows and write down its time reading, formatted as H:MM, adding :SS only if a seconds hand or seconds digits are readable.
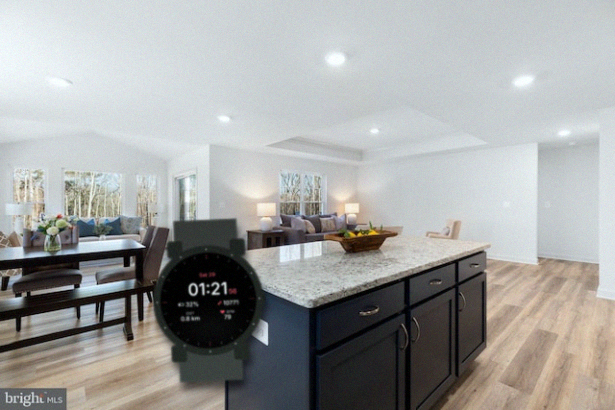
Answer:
1:21
